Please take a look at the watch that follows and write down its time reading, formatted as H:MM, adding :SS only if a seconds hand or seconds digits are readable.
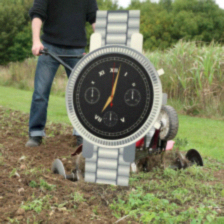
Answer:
7:02
